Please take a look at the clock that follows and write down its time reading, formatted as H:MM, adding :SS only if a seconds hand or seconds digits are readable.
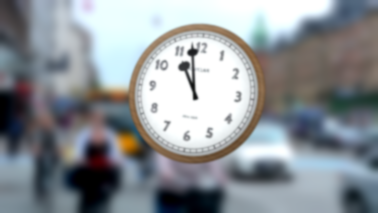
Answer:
10:58
